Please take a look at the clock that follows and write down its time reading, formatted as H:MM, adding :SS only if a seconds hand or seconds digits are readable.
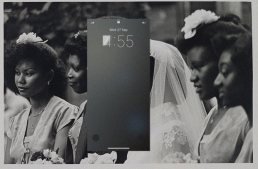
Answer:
4:55
